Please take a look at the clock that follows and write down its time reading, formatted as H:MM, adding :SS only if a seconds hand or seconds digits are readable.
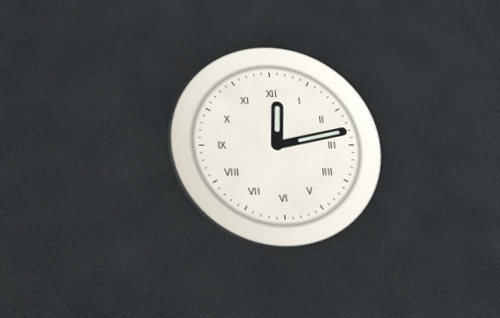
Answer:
12:13
